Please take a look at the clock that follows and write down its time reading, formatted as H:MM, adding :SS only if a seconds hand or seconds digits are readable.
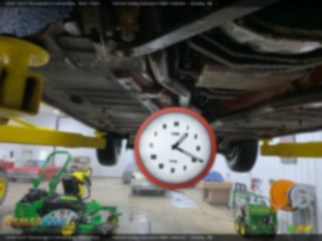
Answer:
1:19
